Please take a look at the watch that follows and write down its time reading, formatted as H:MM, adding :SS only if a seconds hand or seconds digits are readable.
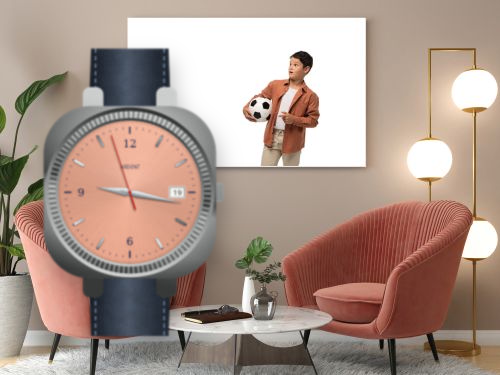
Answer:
9:16:57
